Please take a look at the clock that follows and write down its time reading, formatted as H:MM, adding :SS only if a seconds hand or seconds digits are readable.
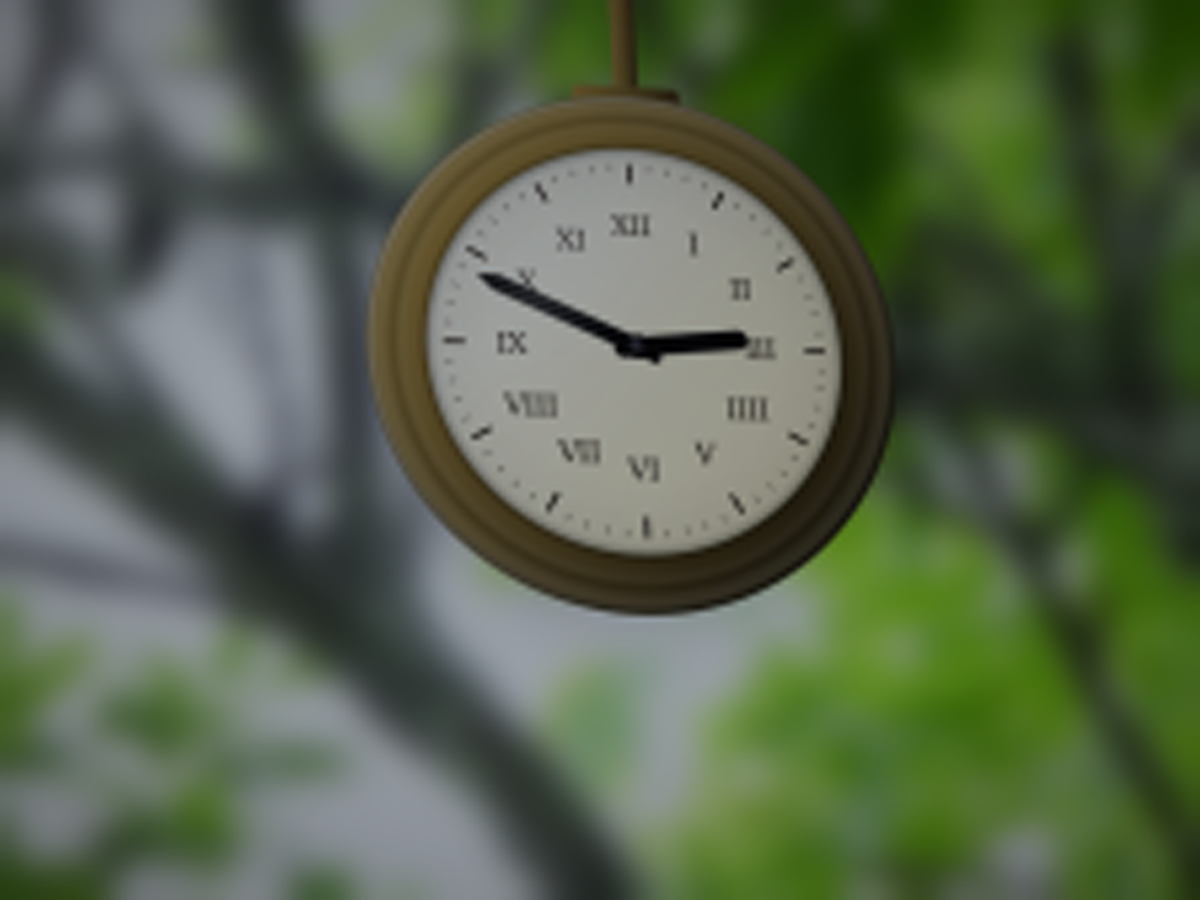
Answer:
2:49
